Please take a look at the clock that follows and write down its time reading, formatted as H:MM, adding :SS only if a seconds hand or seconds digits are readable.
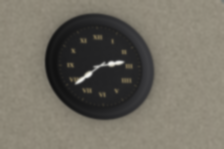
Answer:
2:39
